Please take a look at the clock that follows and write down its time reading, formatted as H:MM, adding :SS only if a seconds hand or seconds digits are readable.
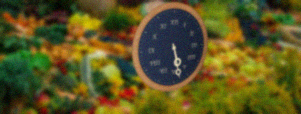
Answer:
5:28
